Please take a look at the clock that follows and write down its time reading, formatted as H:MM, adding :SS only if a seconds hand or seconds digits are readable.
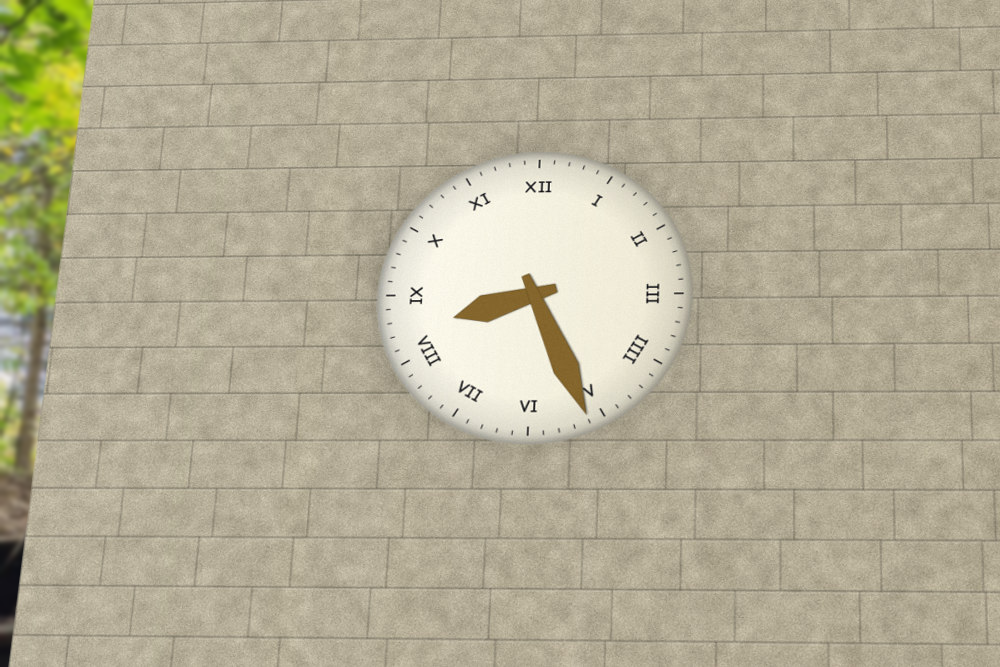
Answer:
8:26
